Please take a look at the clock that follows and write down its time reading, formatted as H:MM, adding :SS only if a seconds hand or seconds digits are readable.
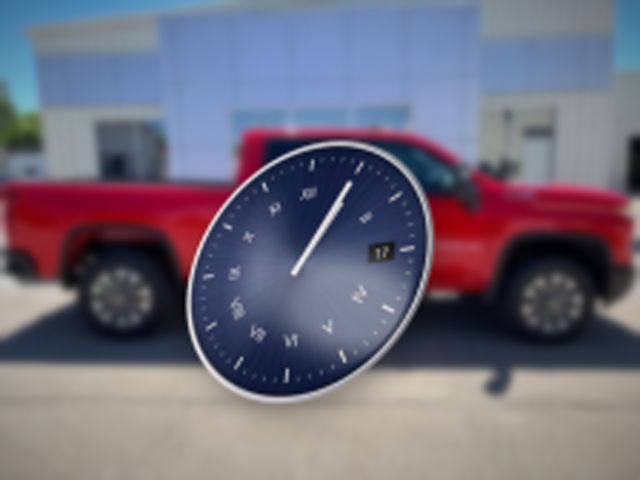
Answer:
1:05
